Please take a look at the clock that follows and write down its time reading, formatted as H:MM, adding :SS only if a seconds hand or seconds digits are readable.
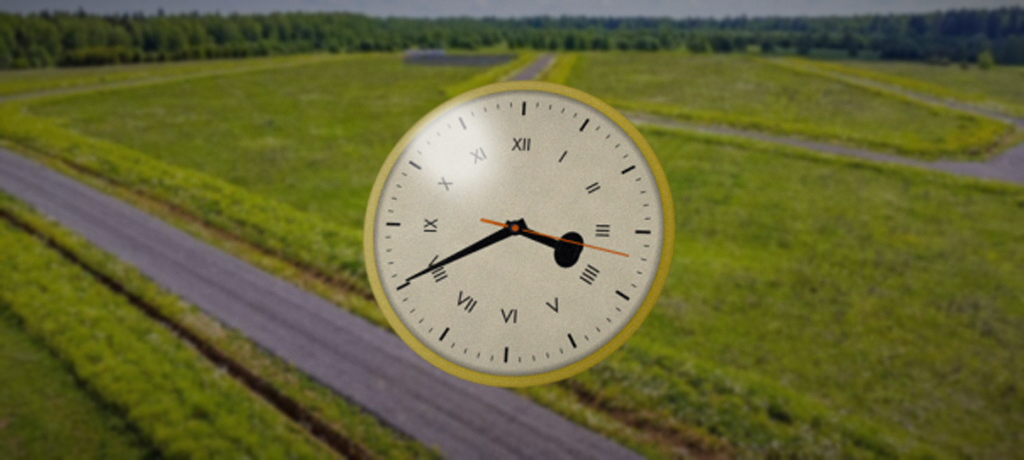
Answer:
3:40:17
